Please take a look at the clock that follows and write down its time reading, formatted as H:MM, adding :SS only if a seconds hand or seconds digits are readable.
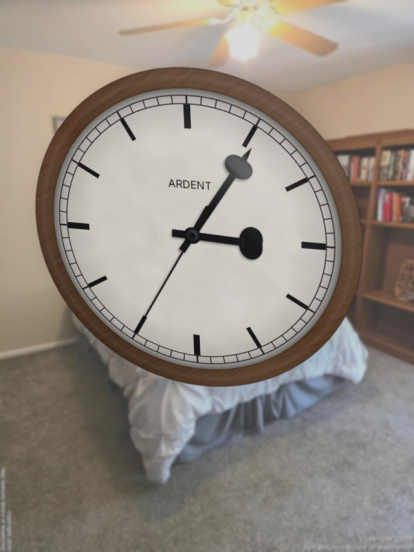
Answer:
3:05:35
